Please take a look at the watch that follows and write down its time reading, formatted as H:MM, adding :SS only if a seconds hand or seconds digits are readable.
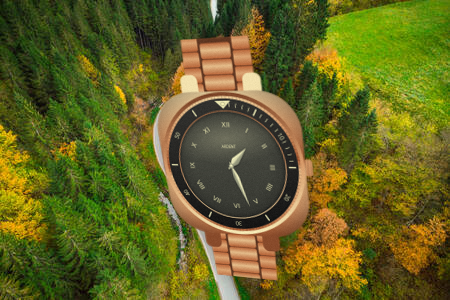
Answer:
1:27
